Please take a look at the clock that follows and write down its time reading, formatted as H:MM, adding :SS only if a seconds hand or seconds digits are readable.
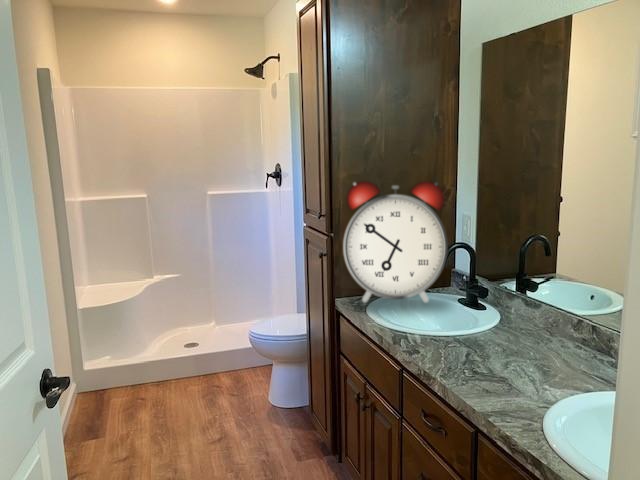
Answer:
6:51
